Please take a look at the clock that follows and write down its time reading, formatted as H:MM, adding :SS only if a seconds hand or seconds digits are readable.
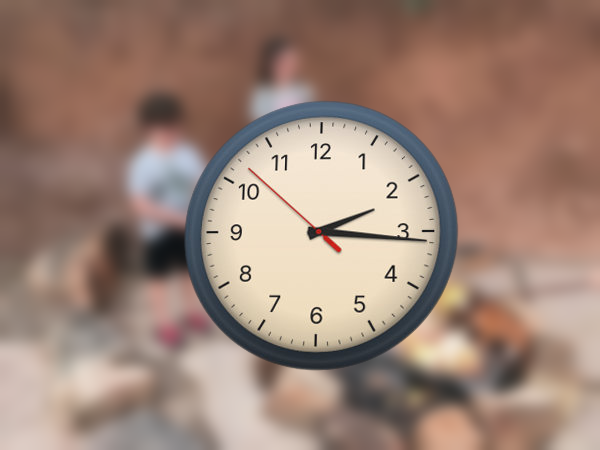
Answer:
2:15:52
